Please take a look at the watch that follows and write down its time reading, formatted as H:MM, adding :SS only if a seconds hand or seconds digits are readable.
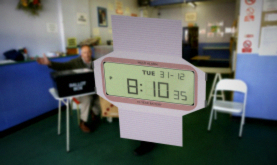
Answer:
8:10:35
